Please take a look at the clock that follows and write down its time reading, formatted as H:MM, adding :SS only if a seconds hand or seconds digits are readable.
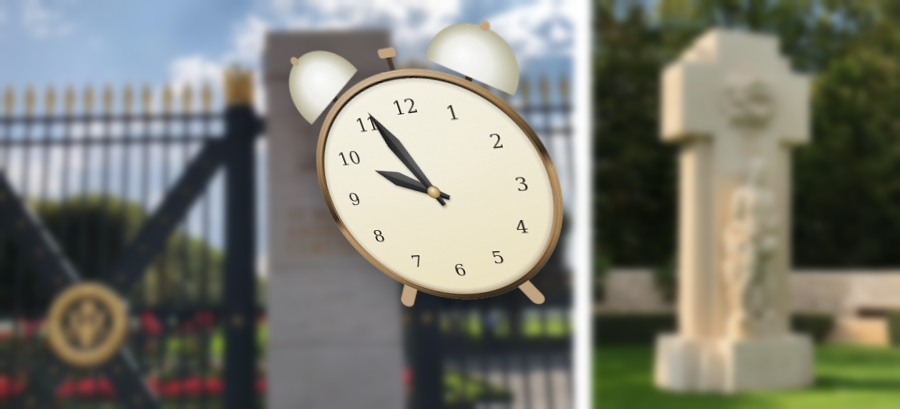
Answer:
9:56
